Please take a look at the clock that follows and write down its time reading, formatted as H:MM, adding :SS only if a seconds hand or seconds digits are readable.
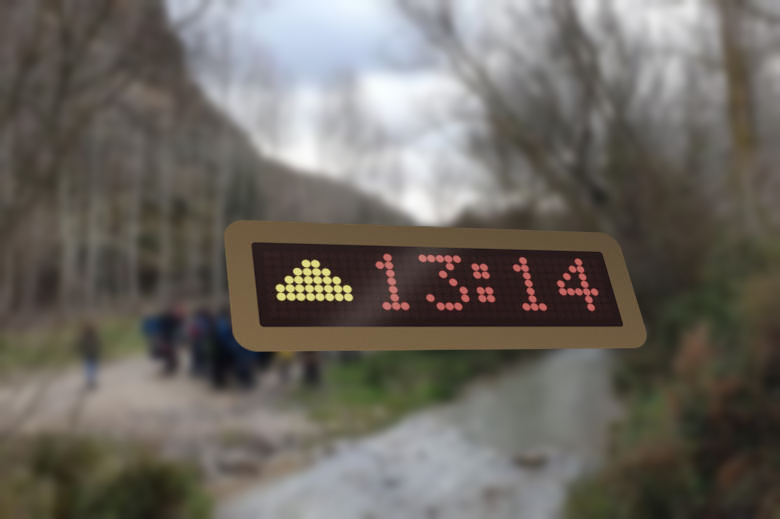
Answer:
13:14
